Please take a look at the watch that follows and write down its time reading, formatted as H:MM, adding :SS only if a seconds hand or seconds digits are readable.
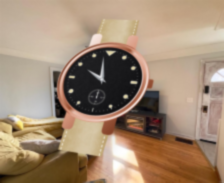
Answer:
9:58
